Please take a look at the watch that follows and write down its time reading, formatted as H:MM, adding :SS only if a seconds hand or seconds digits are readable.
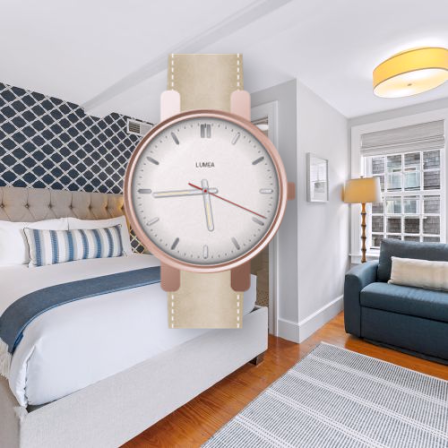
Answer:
5:44:19
